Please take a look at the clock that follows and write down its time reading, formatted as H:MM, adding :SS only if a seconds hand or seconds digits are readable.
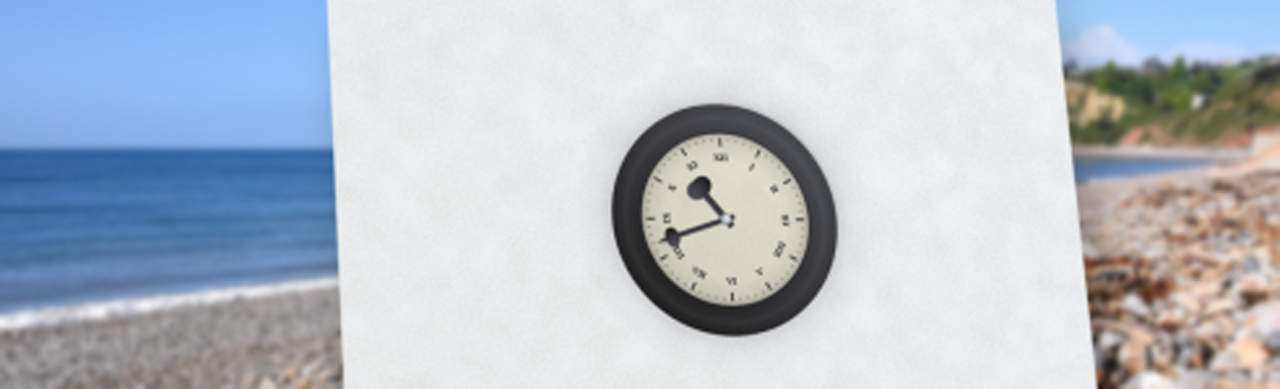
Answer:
10:42
